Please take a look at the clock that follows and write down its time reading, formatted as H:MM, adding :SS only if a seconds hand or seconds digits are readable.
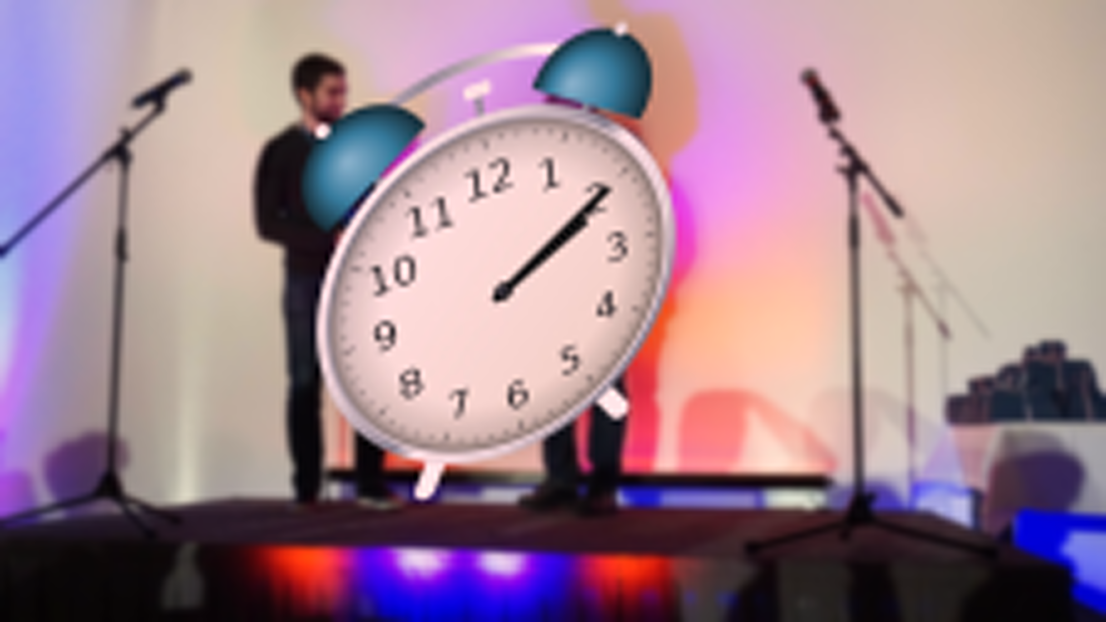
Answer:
2:10
